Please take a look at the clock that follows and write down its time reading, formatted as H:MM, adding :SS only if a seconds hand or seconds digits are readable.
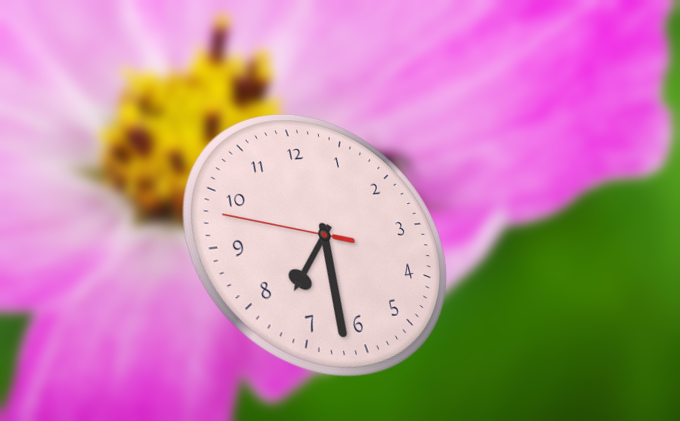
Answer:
7:31:48
